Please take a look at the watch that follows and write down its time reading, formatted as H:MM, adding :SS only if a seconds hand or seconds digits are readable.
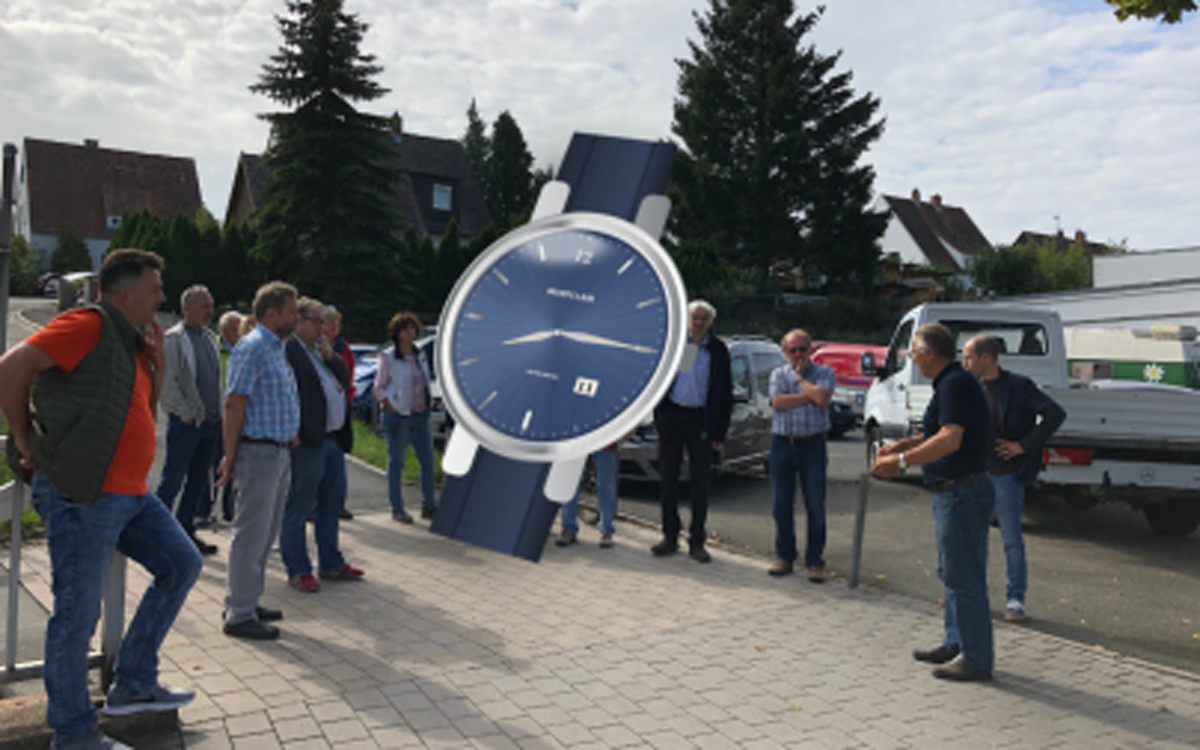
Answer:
8:15
